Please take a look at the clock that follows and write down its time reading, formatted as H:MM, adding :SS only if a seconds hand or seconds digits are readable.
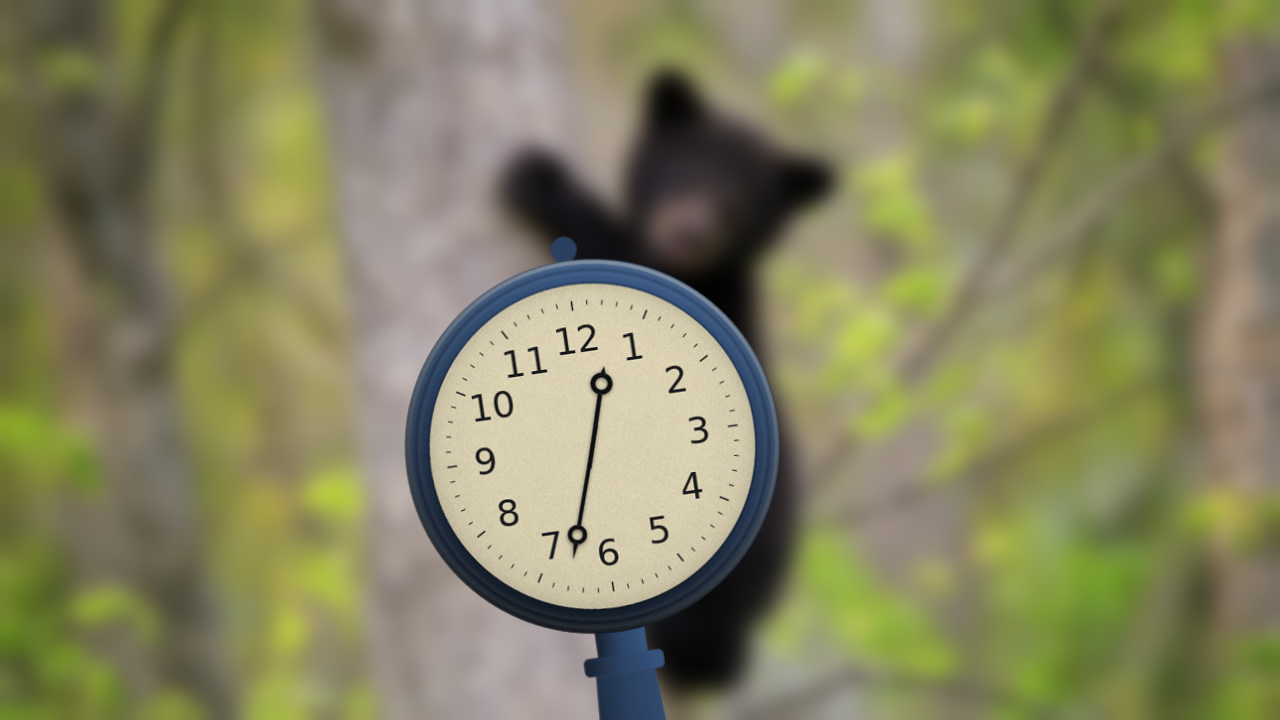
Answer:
12:33
